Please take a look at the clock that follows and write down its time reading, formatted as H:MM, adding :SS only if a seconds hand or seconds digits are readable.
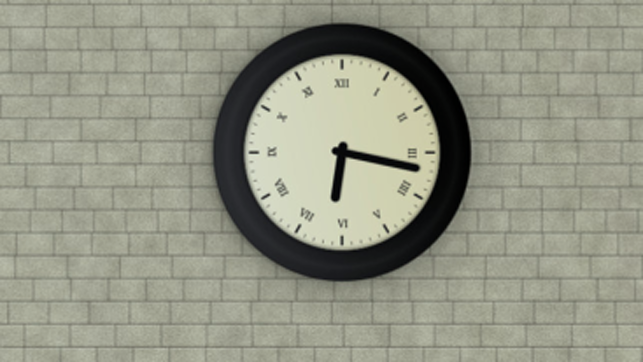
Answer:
6:17
